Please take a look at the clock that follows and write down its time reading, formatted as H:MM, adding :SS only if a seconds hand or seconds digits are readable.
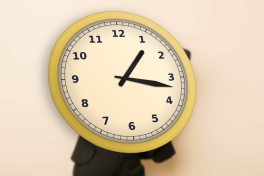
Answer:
1:17
